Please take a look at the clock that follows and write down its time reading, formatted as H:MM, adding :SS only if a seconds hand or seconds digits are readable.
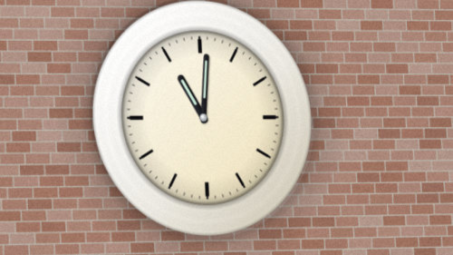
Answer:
11:01
